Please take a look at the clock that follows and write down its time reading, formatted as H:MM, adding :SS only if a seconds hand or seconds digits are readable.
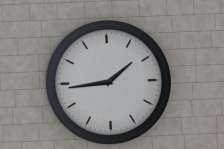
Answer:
1:44
